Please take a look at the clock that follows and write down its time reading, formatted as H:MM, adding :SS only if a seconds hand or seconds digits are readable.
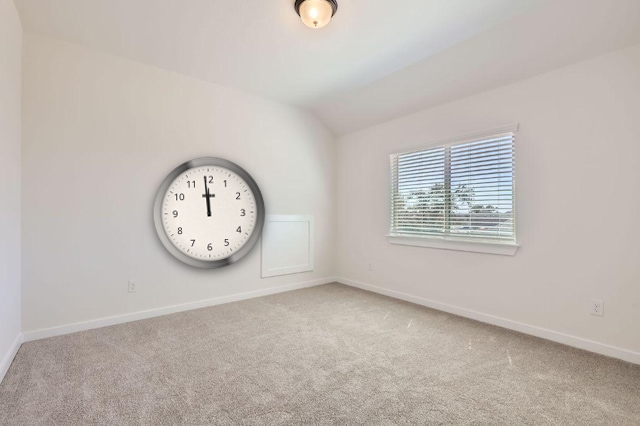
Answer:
11:59
